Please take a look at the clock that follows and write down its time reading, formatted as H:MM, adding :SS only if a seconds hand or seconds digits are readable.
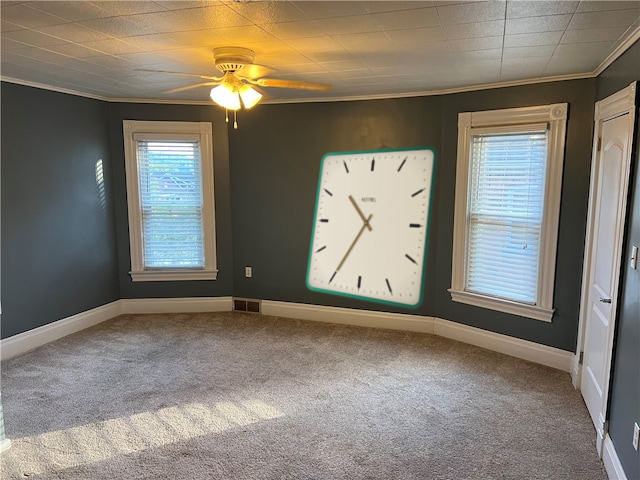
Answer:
10:35
